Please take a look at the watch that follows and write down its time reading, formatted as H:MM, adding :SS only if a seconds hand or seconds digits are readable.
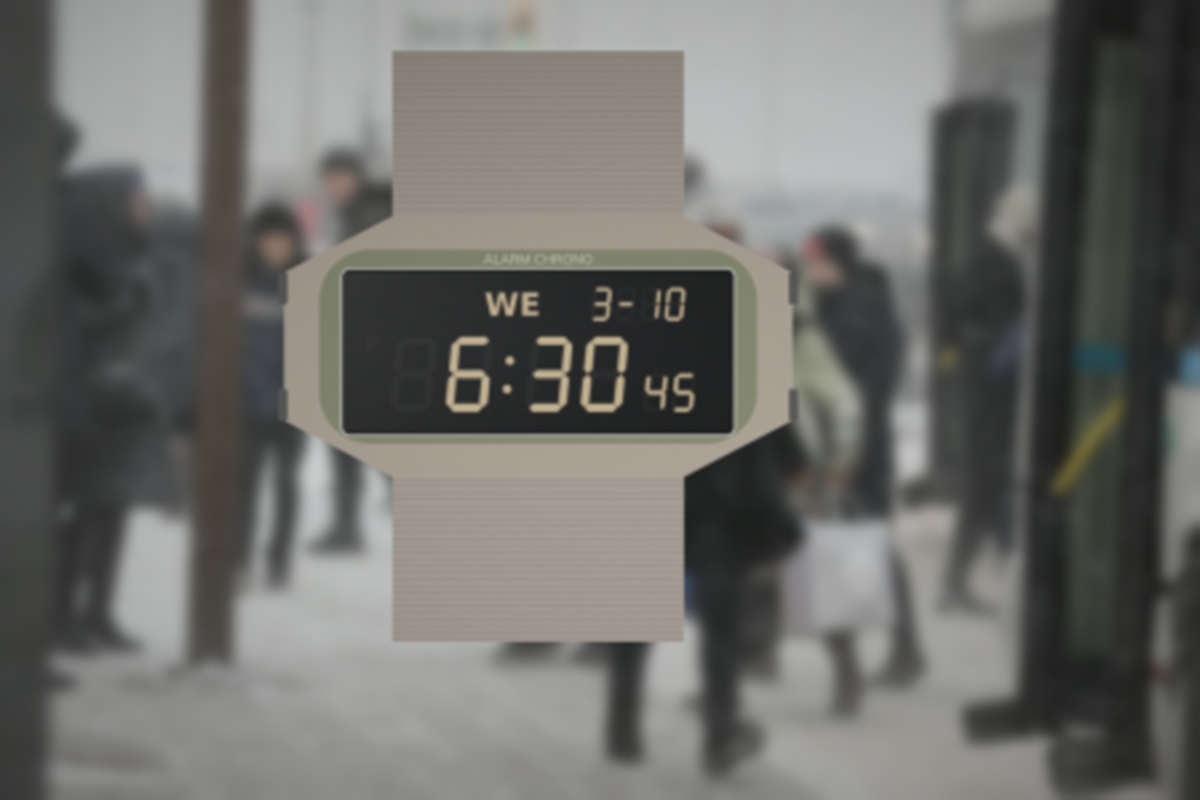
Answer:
6:30:45
